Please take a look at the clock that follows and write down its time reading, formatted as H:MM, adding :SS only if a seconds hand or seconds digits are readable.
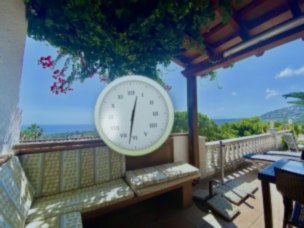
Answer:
12:32
